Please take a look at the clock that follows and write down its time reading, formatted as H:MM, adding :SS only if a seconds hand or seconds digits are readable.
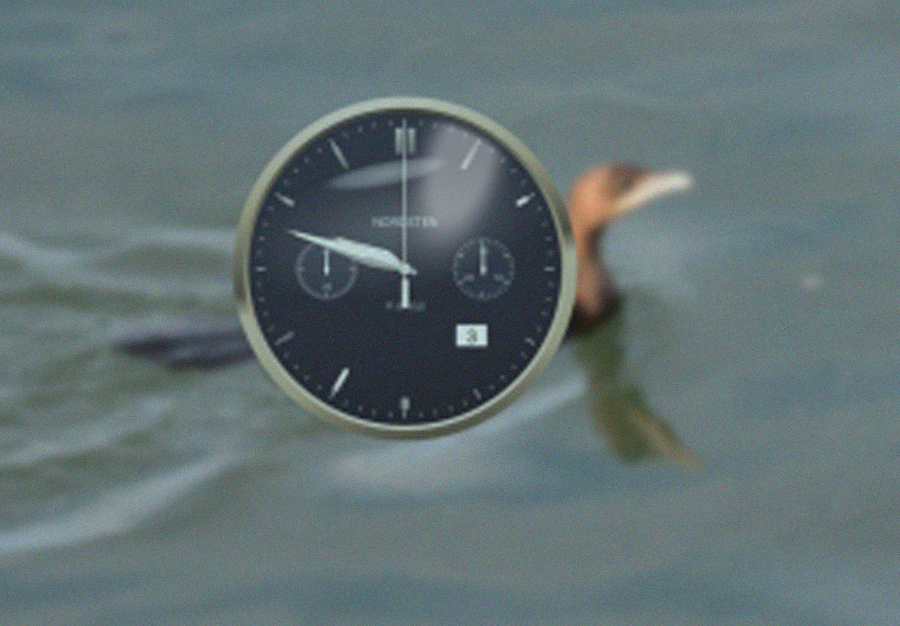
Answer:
9:48
